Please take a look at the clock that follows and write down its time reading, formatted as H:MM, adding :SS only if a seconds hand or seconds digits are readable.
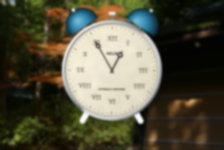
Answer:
12:55
